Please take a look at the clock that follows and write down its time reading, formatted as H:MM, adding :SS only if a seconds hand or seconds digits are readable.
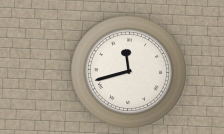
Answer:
11:42
